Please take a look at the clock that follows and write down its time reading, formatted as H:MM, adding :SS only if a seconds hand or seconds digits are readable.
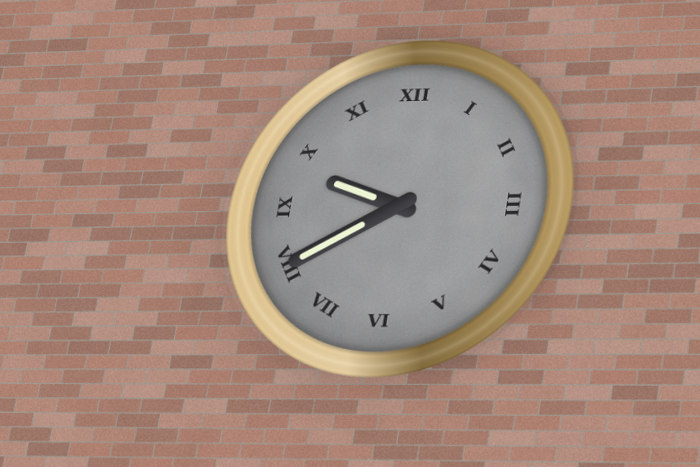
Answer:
9:40
